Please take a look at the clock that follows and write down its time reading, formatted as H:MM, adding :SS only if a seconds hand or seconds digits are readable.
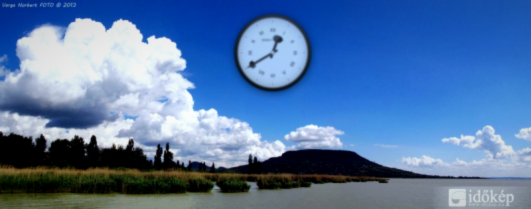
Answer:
12:40
